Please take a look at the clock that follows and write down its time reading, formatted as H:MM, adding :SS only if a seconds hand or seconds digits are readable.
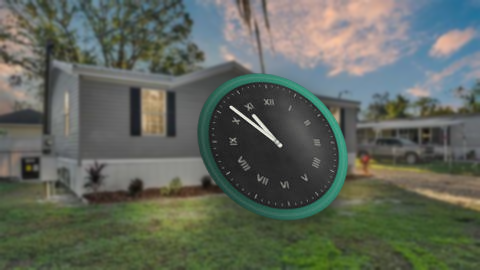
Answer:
10:52
